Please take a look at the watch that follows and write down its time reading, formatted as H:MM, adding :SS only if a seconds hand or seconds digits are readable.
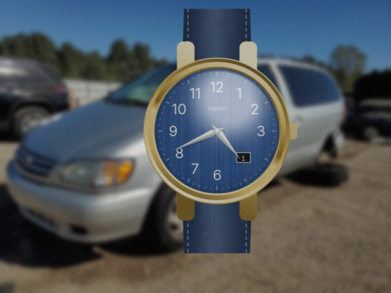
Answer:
4:41
